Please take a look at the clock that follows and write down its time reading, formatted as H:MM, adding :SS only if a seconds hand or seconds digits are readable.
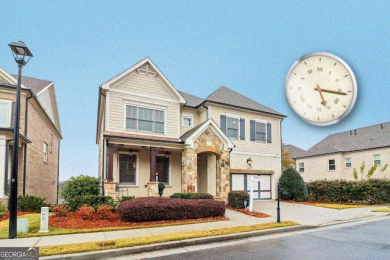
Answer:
5:16
